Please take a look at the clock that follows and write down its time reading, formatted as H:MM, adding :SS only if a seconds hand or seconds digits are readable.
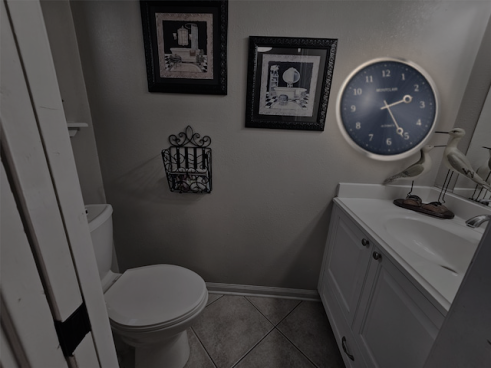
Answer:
2:26
